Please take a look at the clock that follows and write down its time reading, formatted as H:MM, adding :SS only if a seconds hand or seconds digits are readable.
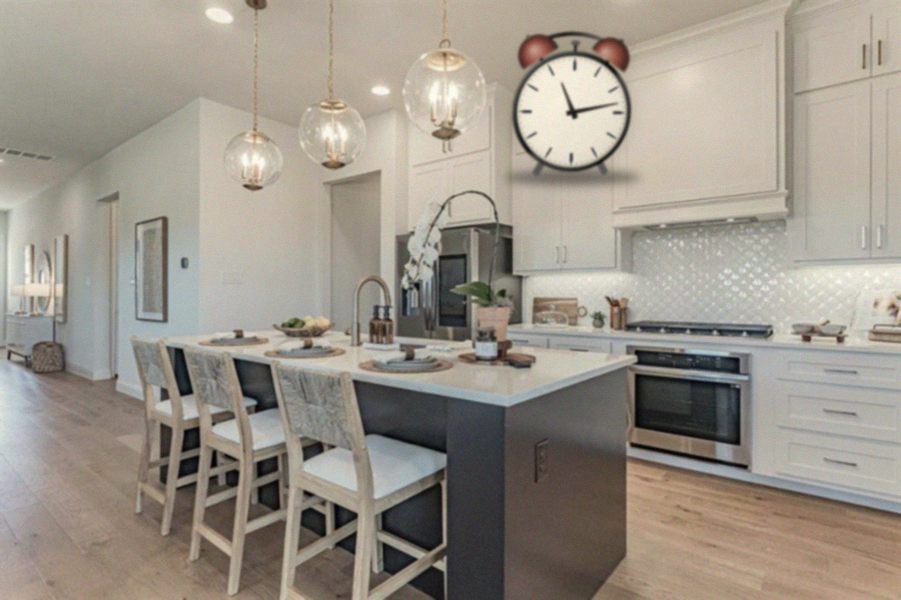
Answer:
11:13
